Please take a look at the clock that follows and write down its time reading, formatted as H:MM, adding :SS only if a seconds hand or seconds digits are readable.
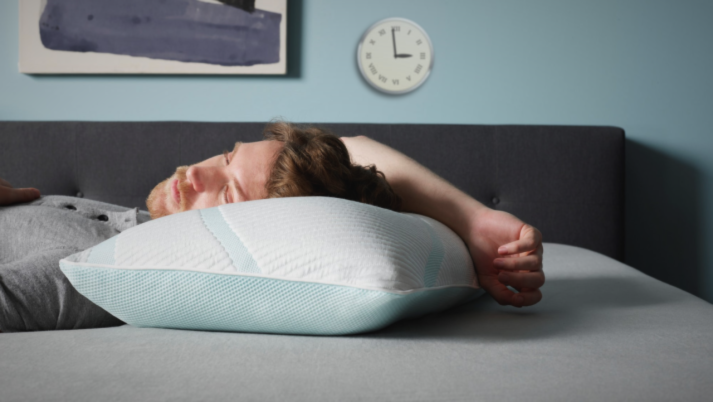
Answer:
2:59
